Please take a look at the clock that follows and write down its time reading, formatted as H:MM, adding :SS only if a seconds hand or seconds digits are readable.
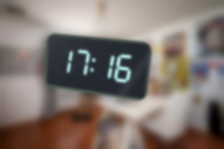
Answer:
17:16
